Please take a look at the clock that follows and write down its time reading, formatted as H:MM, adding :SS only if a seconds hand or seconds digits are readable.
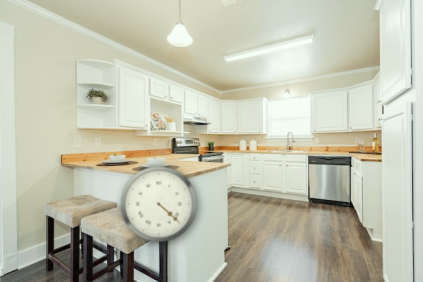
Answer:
4:22
